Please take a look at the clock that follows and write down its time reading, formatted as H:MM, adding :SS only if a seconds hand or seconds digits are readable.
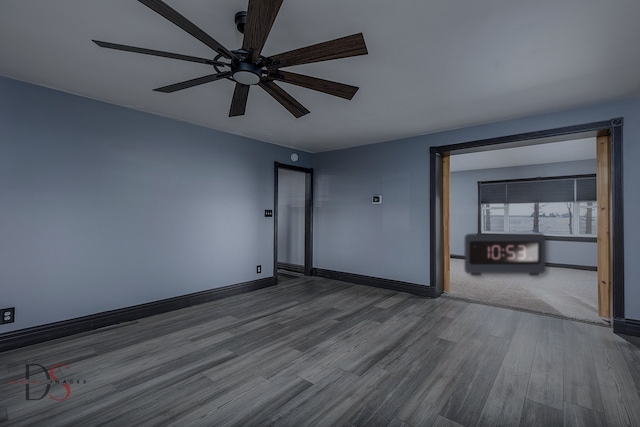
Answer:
10:53
